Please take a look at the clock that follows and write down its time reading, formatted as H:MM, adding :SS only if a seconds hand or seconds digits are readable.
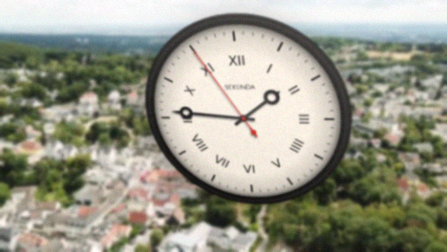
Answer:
1:45:55
